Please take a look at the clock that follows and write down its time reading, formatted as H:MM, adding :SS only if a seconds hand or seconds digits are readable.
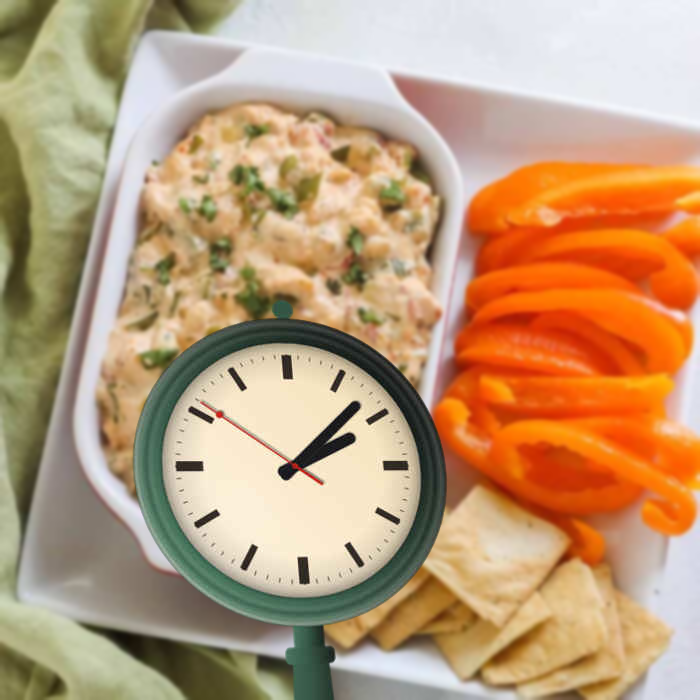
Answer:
2:07:51
